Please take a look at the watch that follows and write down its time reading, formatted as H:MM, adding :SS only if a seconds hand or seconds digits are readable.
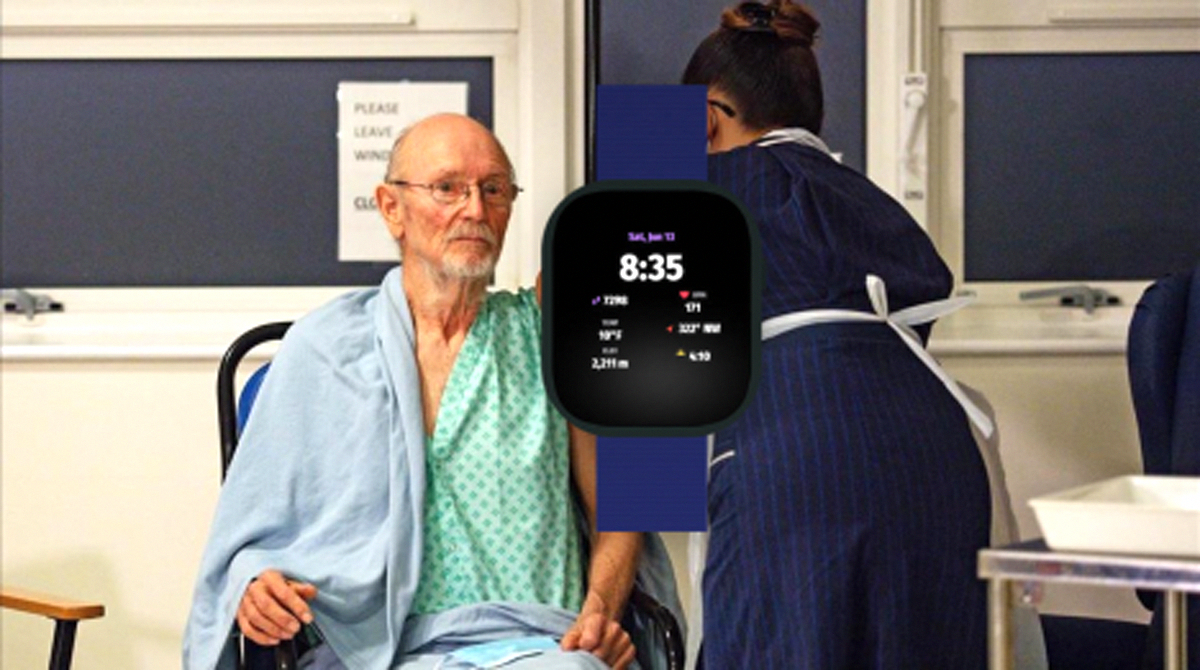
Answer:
8:35
